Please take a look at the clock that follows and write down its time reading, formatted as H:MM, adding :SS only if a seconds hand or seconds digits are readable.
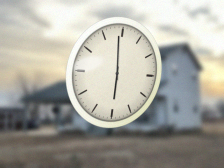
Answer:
5:59
